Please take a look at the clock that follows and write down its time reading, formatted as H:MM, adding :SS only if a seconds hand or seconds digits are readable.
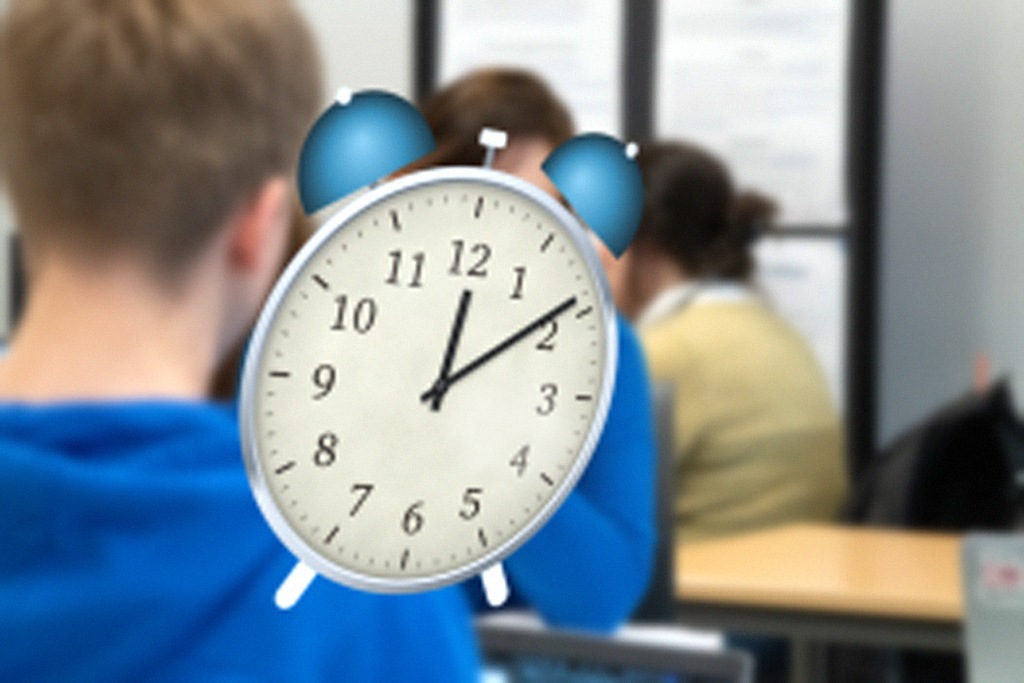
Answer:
12:09
